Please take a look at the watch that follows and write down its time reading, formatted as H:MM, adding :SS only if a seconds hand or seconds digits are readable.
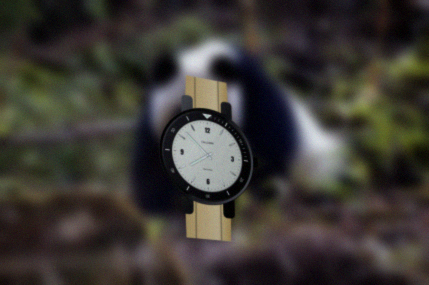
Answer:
7:52
